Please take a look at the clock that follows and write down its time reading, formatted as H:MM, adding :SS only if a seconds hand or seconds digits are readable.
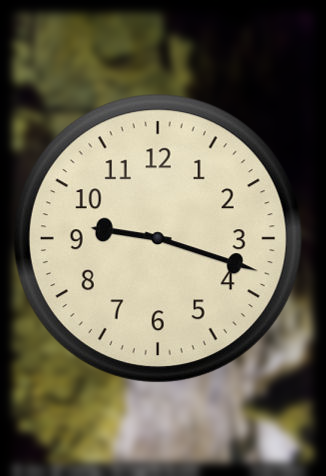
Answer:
9:18
